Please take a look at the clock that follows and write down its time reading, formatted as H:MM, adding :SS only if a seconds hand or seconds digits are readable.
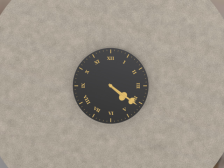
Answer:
4:21
